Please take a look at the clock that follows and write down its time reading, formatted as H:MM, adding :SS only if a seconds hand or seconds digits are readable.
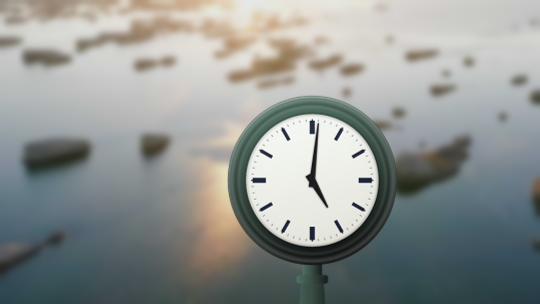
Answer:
5:01
